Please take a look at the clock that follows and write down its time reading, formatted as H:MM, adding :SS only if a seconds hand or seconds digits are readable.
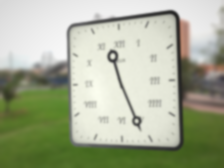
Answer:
11:26
